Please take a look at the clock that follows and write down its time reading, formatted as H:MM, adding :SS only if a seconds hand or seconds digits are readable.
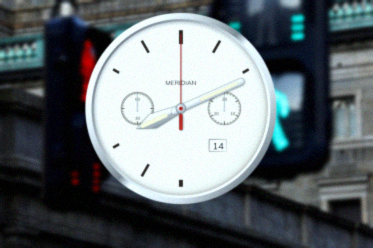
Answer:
8:11
